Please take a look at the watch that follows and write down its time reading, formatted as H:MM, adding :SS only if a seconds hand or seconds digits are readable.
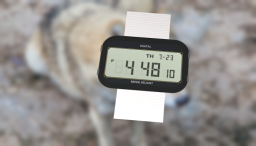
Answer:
4:48:10
